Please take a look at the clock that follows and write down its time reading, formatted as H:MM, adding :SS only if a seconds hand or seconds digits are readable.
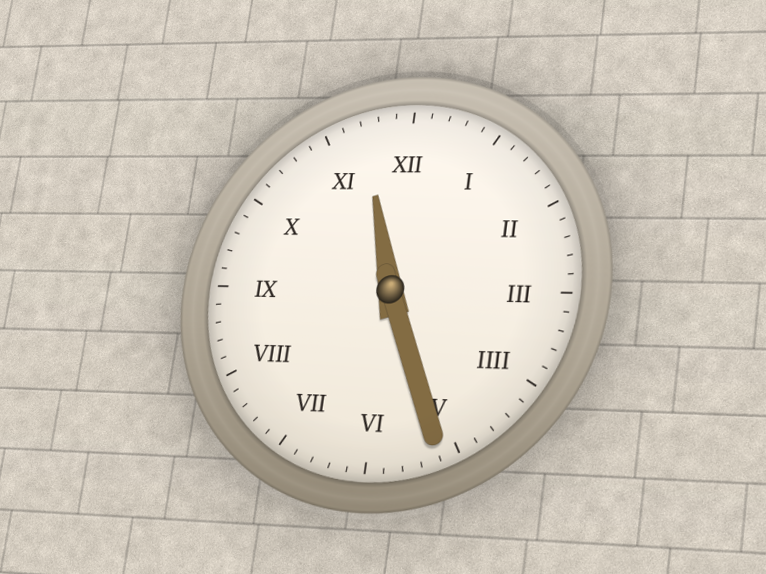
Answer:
11:26
